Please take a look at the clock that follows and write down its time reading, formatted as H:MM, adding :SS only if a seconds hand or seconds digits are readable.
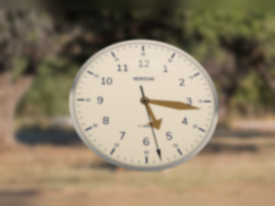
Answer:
5:16:28
